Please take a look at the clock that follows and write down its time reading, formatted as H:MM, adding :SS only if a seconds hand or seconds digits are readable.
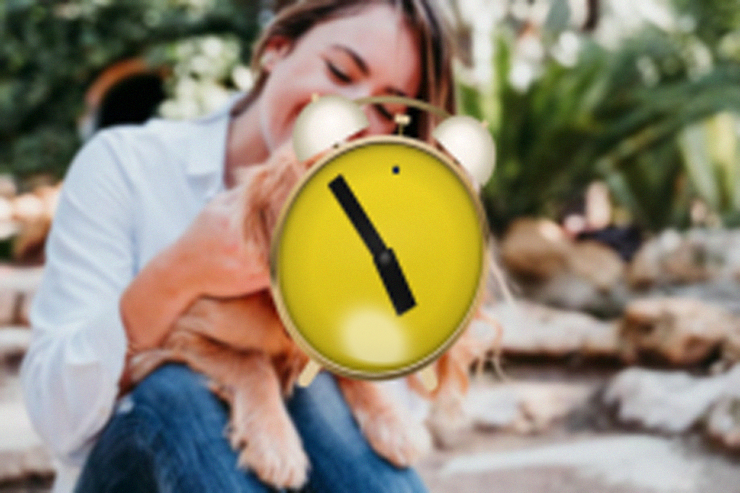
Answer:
4:53
